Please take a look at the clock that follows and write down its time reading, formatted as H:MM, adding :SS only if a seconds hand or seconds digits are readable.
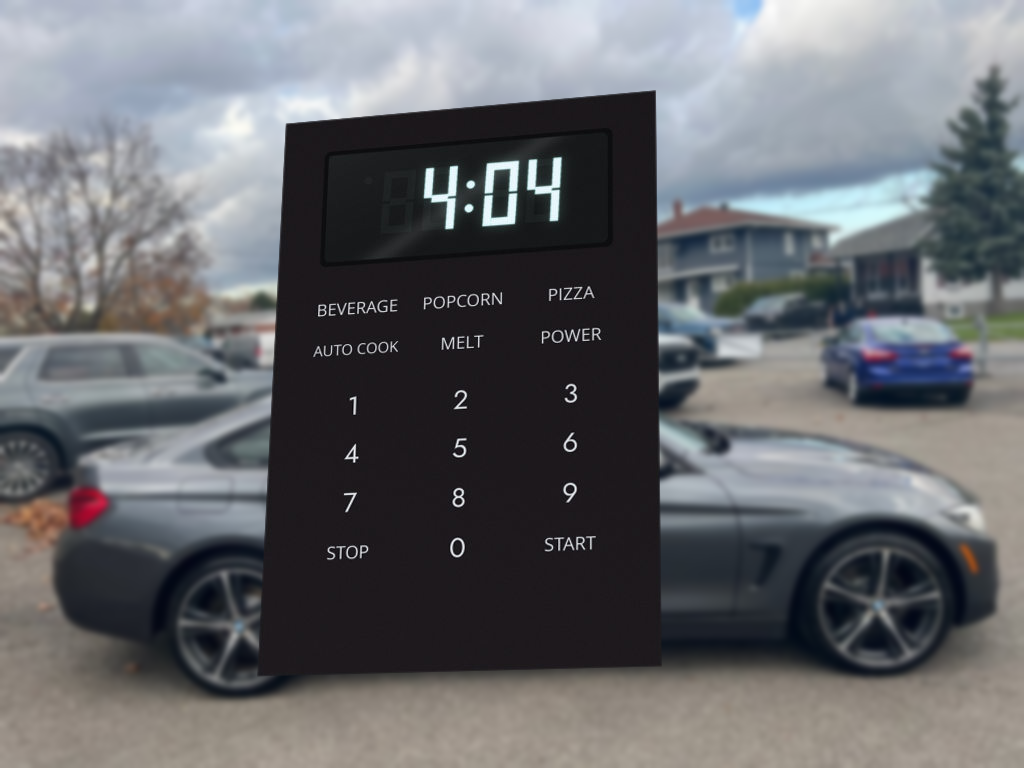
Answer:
4:04
